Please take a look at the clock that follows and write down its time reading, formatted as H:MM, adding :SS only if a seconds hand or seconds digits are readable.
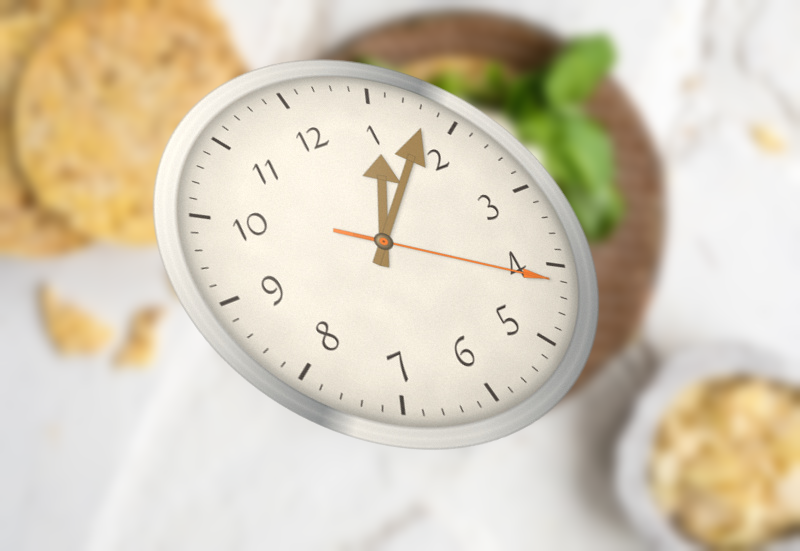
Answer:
1:08:21
